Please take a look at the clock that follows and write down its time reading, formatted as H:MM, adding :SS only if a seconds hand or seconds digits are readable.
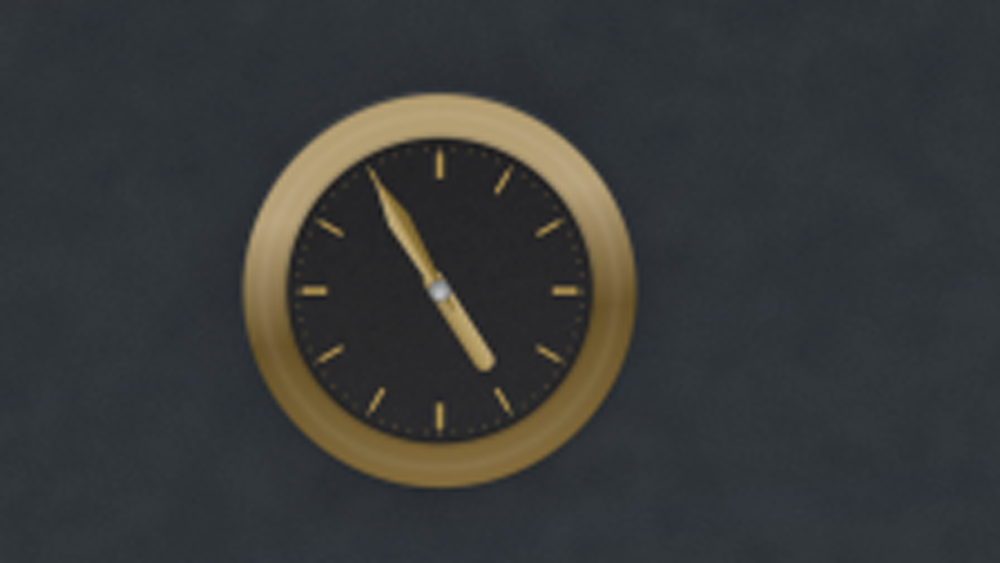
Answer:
4:55
